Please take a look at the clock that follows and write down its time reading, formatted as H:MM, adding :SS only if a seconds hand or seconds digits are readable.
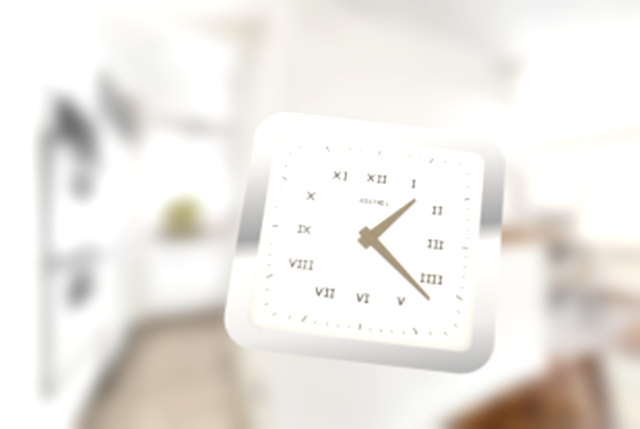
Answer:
1:22
